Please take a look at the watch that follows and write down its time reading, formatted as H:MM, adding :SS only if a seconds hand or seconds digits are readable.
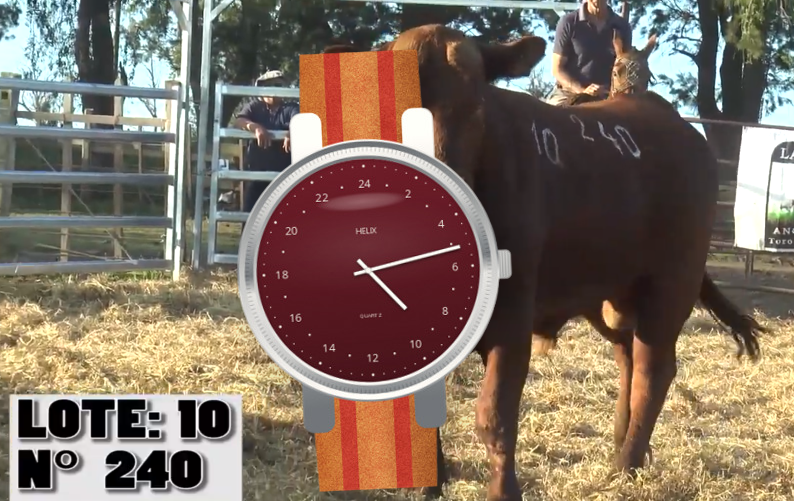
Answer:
9:13
